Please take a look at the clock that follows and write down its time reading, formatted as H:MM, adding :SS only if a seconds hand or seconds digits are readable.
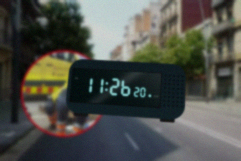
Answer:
11:26
